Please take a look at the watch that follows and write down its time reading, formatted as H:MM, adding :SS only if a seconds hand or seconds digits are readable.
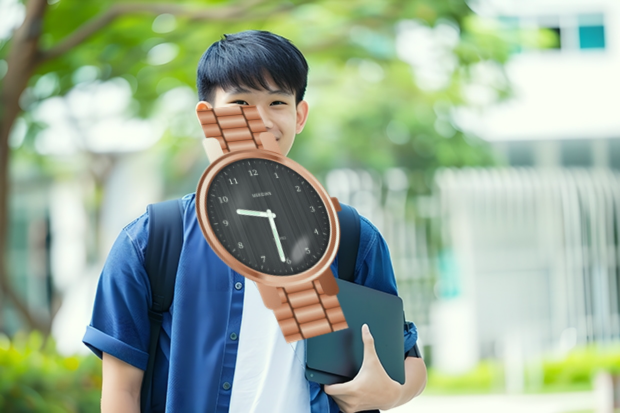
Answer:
9:31
